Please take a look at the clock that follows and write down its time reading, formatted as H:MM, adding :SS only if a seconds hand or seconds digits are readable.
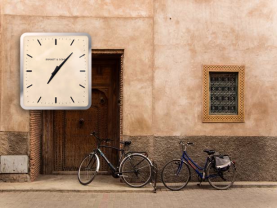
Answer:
7:07
